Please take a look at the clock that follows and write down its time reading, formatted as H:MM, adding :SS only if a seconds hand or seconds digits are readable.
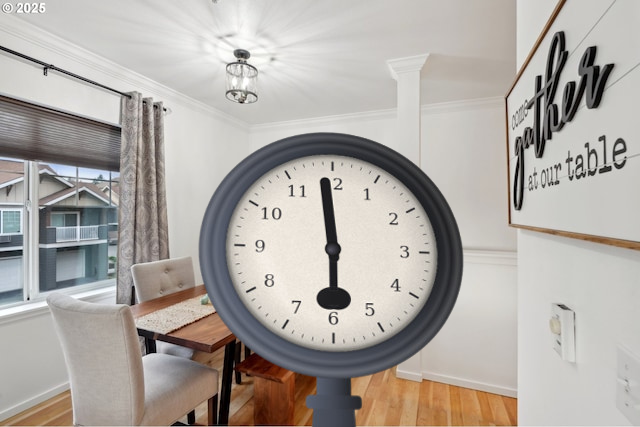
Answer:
5:59
